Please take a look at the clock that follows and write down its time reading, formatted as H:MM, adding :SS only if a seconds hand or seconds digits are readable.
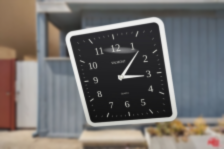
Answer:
3:07
